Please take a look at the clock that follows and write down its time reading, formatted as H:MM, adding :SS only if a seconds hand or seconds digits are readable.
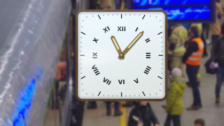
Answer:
11:07
